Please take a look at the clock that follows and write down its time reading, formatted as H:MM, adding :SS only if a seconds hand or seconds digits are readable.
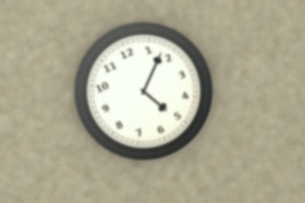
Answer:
5:08
